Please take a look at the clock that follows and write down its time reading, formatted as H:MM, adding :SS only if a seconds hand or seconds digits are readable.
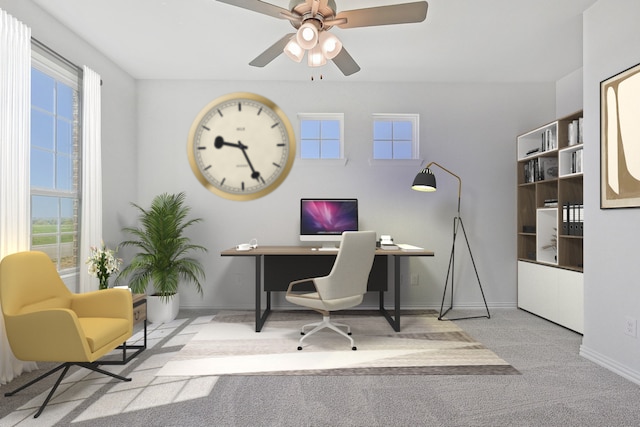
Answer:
9:26
